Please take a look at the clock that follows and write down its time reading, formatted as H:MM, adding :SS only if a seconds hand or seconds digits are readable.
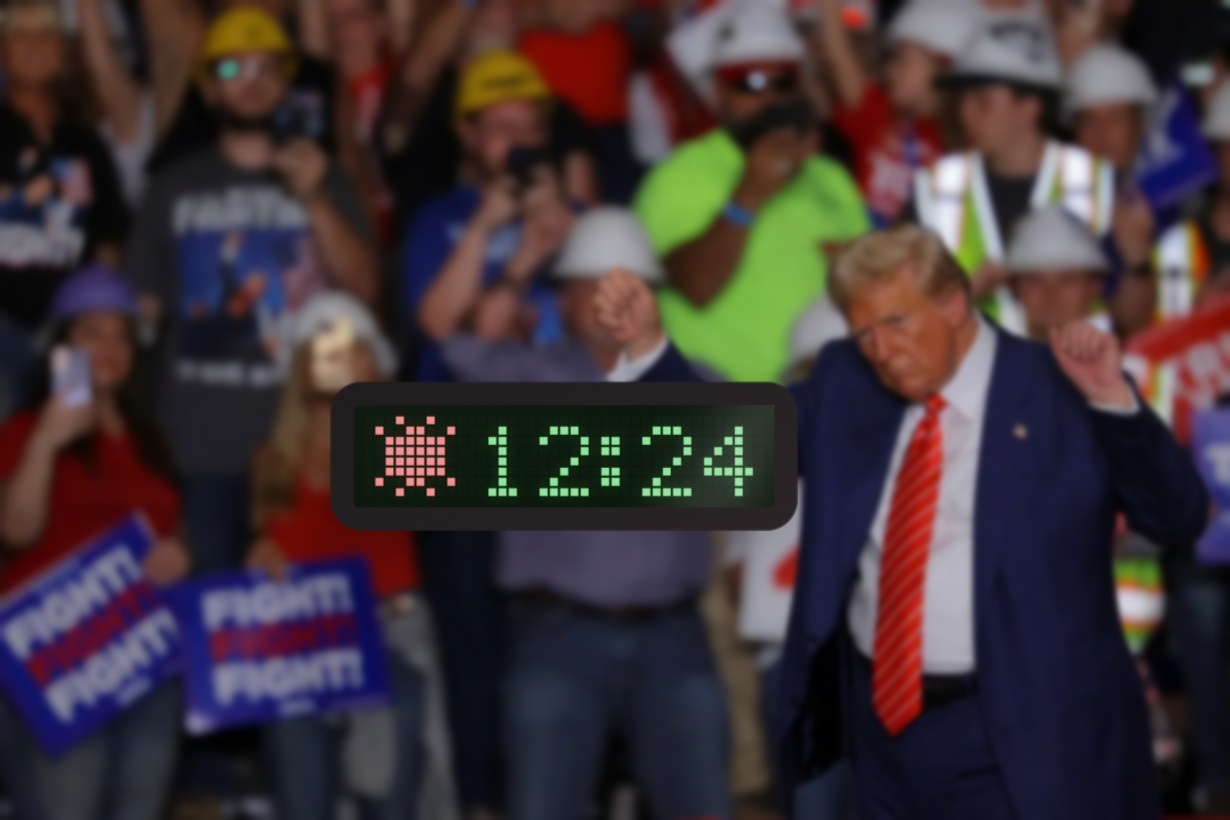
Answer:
12:24
